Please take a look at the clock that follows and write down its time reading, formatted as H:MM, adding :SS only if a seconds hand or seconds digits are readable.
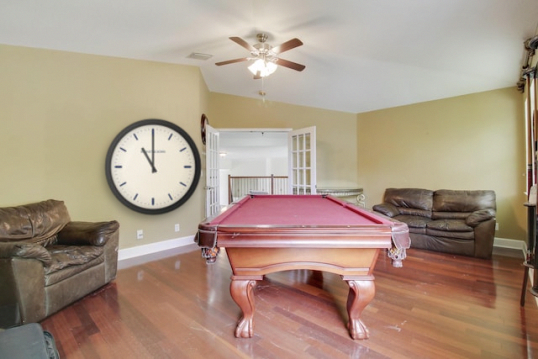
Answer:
11:00
